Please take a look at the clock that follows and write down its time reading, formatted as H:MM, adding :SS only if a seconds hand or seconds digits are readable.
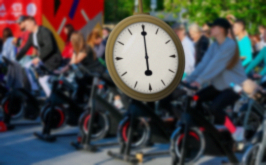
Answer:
6:00
